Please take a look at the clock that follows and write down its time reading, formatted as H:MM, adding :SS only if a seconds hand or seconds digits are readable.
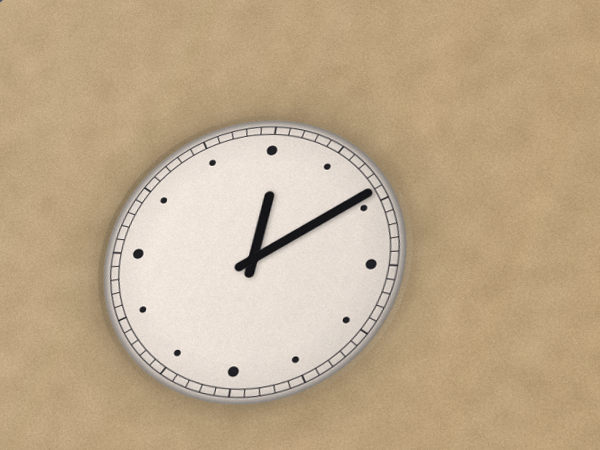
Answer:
12:09
